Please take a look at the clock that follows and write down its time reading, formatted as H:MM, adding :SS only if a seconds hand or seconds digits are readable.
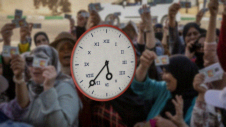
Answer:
5:37
